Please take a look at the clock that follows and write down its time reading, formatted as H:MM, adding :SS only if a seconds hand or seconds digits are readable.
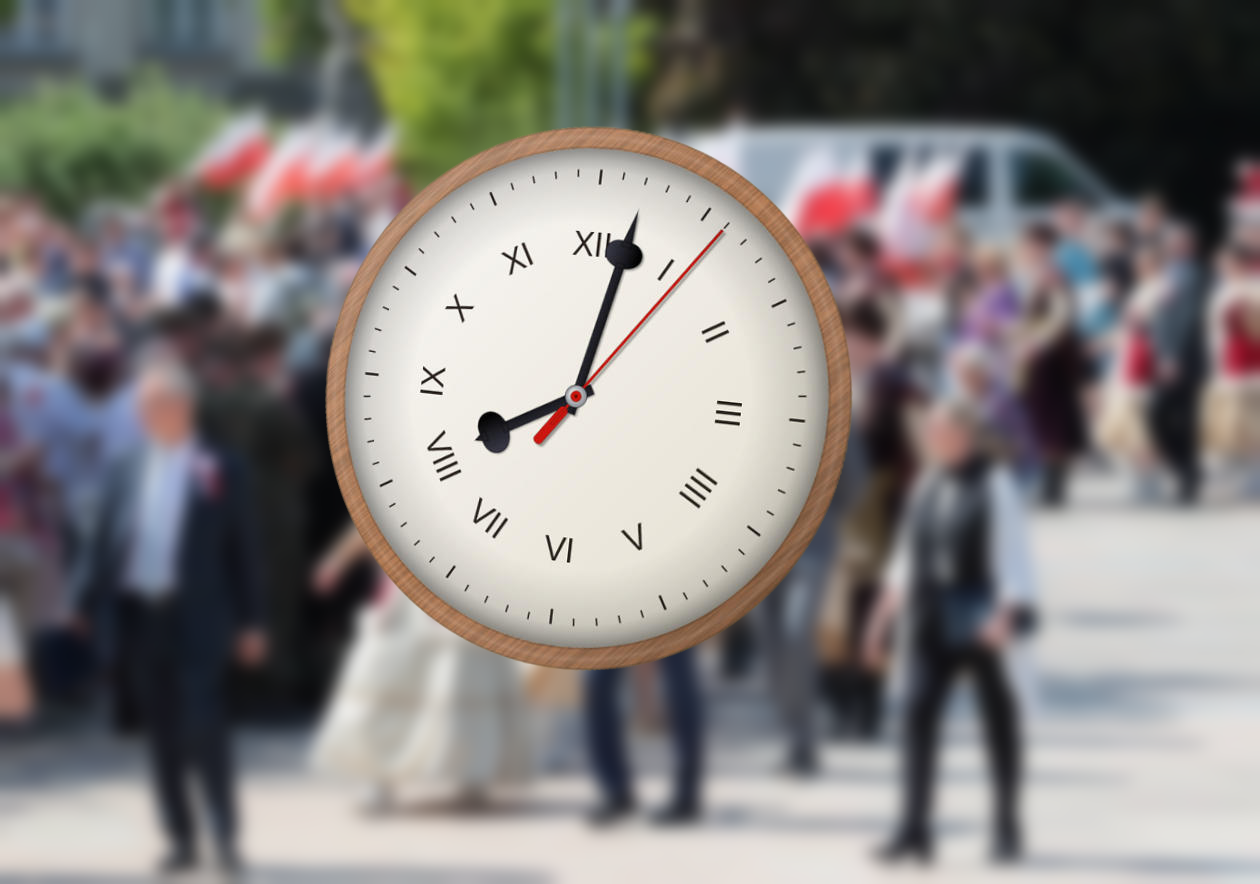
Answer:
8:02:06
